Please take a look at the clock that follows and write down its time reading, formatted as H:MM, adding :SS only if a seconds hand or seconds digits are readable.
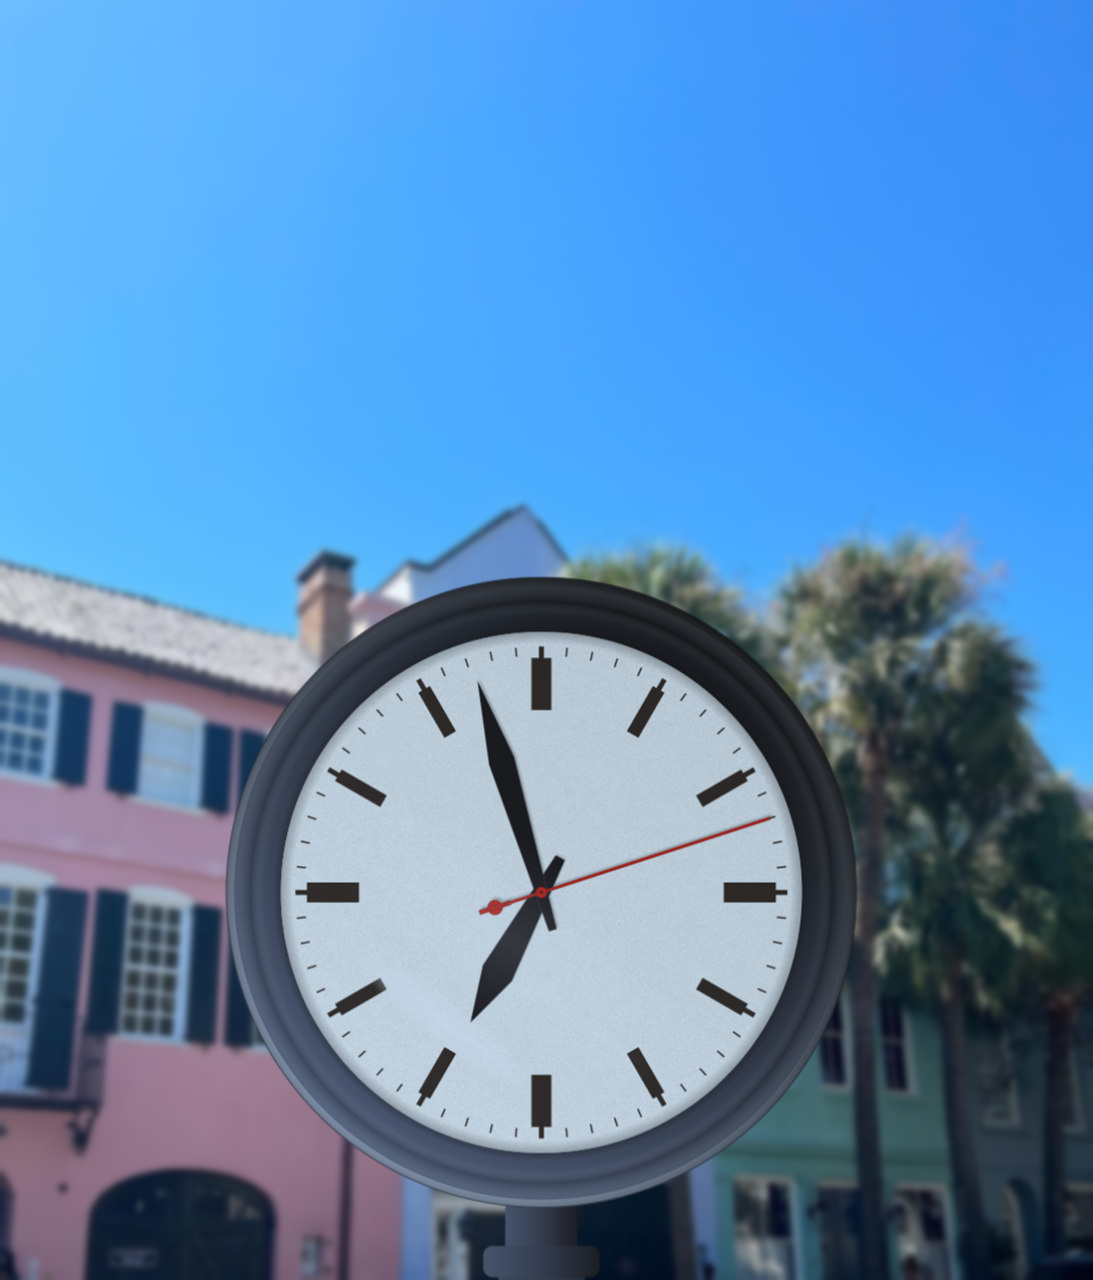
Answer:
6:57:12
